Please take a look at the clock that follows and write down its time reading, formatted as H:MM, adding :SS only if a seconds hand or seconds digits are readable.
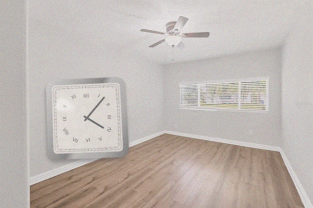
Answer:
4:07
